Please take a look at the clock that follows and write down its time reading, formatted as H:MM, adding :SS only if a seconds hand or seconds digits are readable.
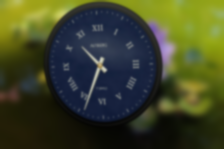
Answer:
10:34
